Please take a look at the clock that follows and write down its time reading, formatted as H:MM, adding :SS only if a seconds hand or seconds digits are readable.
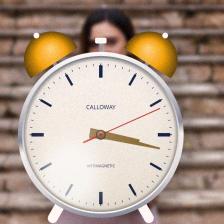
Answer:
3:17:11
